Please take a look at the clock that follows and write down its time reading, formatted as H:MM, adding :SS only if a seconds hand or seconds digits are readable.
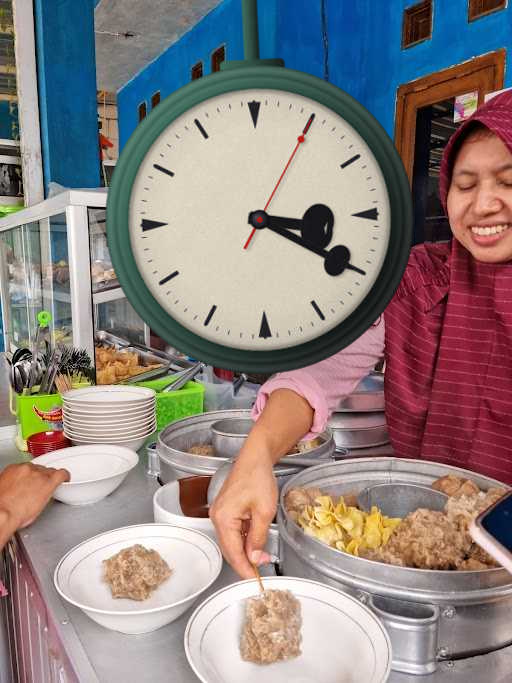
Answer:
3:20:05
